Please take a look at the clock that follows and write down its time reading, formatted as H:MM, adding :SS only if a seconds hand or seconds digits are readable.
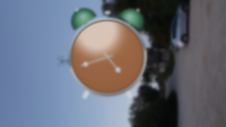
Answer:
4:42
